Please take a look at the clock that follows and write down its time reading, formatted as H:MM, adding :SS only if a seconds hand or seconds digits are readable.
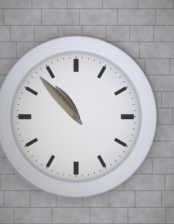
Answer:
10:53
